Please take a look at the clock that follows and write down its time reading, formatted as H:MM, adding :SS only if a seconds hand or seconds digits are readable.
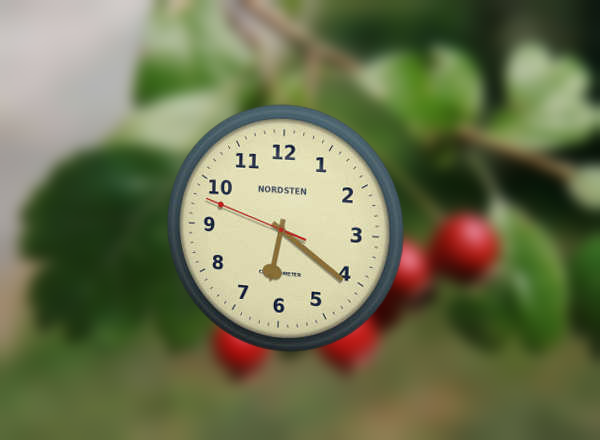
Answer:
6:20:48
